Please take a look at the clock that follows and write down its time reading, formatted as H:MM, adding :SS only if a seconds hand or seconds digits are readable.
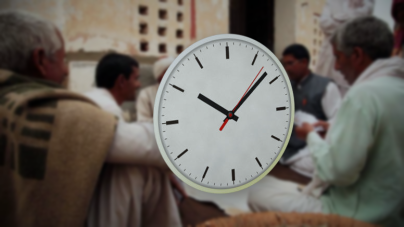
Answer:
10:08:07
